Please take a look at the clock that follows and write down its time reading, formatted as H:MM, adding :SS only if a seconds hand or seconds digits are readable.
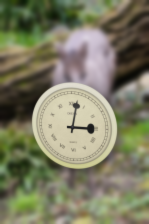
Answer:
3:02
